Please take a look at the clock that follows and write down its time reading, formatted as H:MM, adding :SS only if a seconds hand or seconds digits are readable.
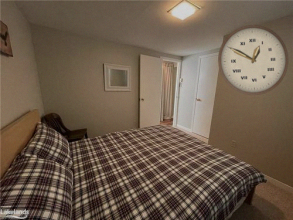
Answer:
12:50
